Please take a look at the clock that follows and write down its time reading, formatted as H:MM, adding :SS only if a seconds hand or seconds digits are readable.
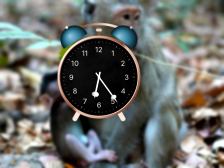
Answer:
6:24
